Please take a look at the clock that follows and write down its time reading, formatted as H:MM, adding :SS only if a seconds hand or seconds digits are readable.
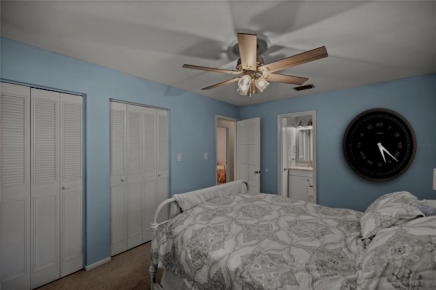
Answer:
5:22
